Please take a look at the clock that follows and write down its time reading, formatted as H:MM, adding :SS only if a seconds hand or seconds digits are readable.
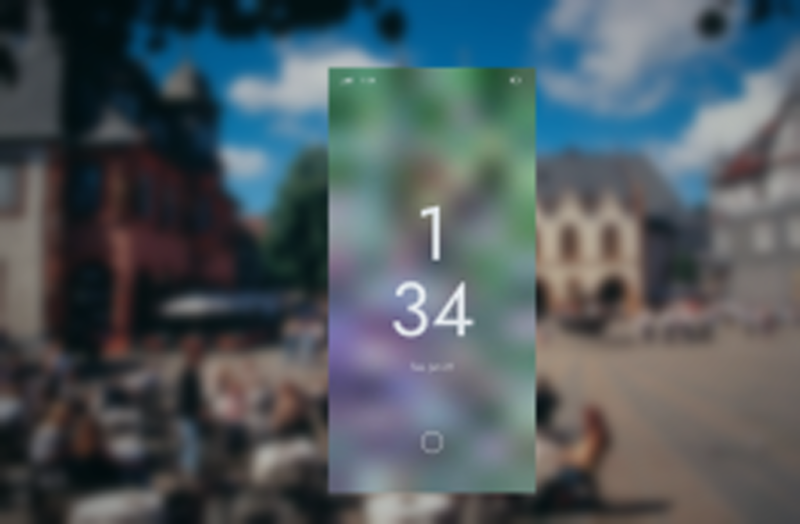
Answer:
1:34
